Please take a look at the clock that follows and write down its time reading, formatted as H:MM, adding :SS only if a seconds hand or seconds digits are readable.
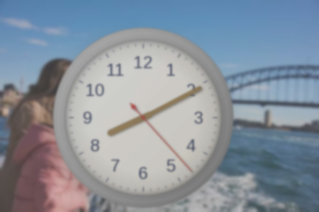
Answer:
8:10:23
